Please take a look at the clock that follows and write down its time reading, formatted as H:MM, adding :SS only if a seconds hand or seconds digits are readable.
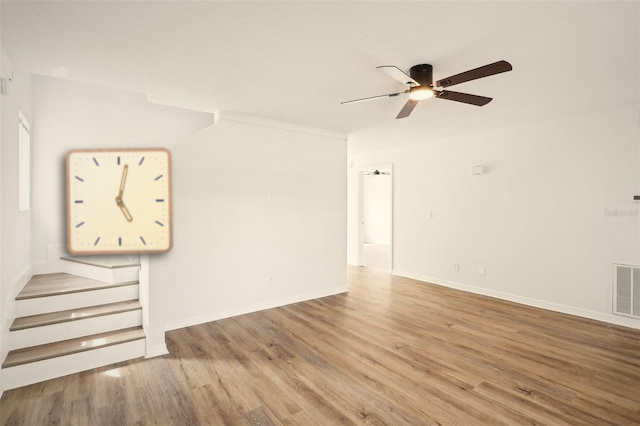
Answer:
5:02
